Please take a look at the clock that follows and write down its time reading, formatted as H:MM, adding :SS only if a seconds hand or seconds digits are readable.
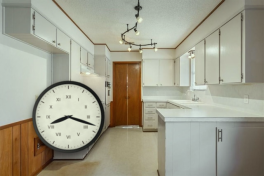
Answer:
8:18
